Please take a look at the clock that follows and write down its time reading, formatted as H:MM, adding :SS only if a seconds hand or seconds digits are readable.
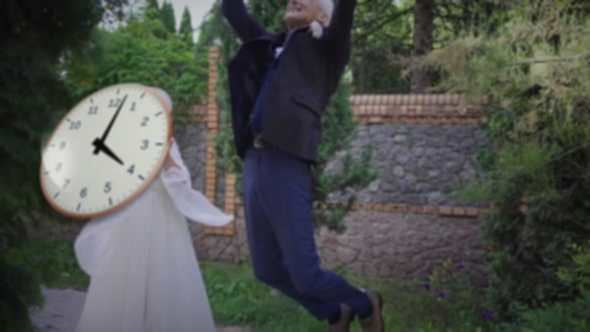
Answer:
4:02
